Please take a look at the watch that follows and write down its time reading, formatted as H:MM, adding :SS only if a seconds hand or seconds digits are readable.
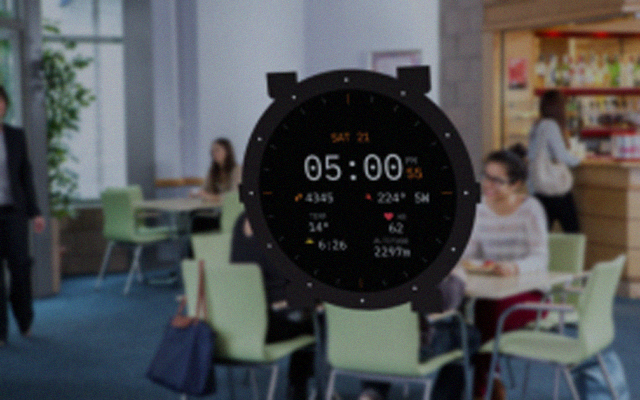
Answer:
5:00
